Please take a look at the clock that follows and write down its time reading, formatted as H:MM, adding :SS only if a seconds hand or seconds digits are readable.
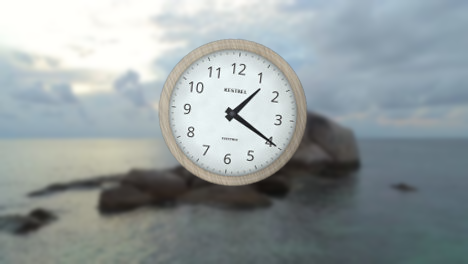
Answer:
1:20
